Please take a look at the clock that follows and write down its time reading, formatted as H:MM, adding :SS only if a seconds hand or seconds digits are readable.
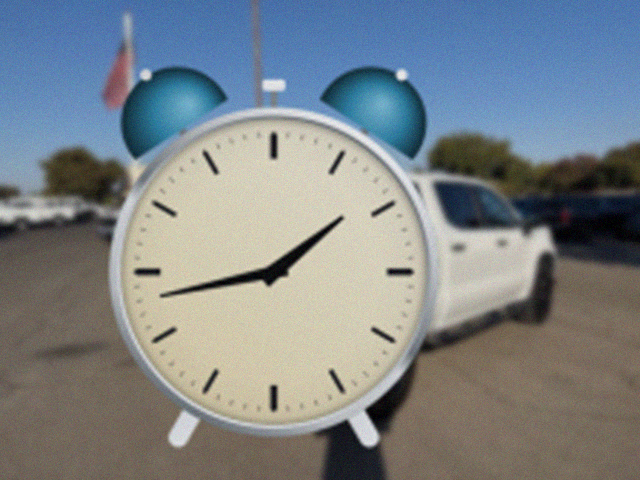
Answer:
1:43
